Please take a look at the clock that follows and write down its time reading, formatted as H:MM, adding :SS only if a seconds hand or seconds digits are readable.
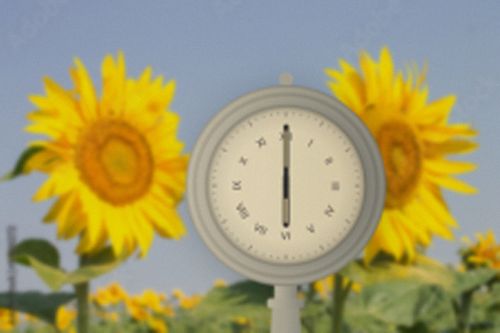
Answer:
6:00
